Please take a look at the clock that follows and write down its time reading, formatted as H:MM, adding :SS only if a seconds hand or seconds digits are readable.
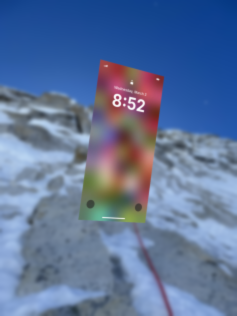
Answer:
8:52
